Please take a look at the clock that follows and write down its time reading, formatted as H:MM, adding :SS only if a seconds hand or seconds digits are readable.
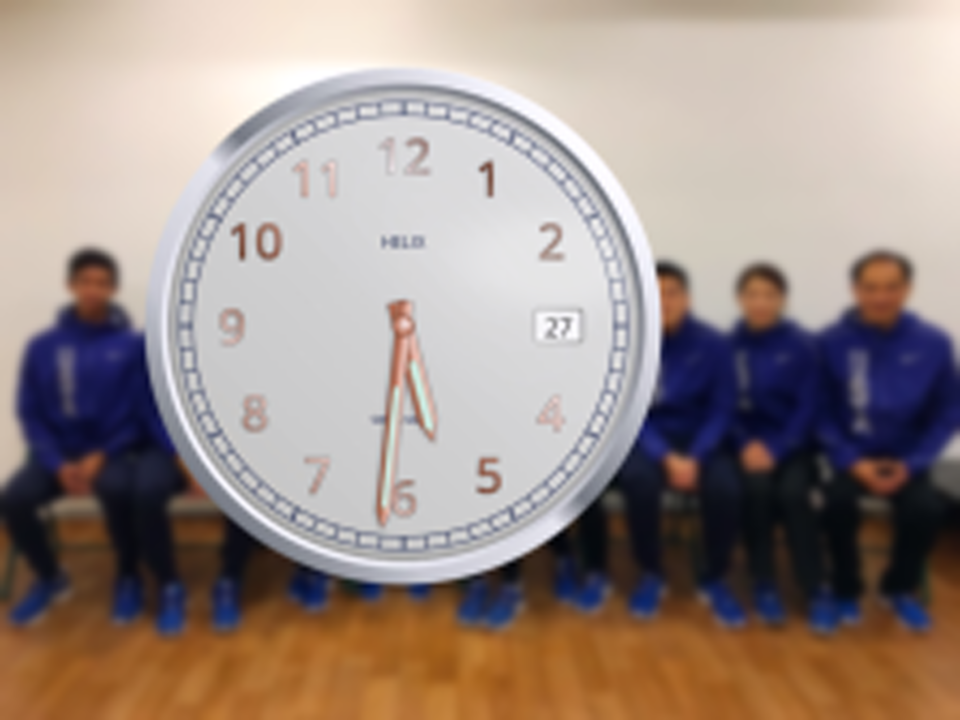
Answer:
5:31
